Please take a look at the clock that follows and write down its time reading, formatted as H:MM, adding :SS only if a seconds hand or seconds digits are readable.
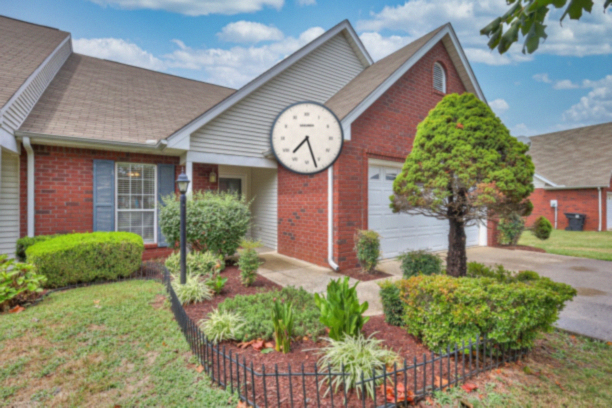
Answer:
7:27
